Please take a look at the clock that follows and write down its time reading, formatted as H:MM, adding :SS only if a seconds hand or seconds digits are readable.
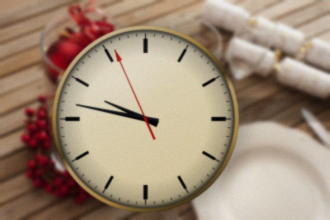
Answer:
9:46:56
